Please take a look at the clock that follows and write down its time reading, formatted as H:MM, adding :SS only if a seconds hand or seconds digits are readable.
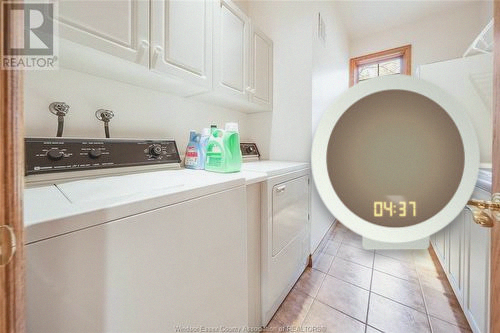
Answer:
4:37
